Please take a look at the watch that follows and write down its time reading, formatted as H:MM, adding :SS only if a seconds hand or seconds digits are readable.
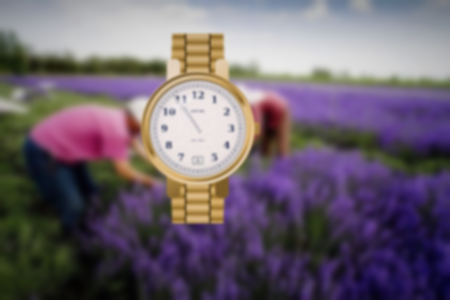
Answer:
10:54
